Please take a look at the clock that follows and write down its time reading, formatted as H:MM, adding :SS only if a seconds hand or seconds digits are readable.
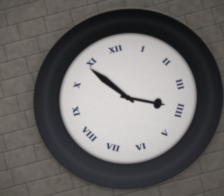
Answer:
3:54
